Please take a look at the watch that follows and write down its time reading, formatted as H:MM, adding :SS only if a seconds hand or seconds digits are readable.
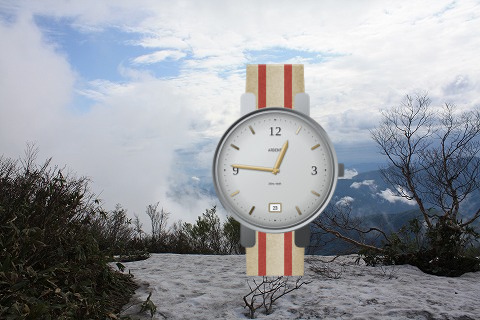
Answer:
12:46
